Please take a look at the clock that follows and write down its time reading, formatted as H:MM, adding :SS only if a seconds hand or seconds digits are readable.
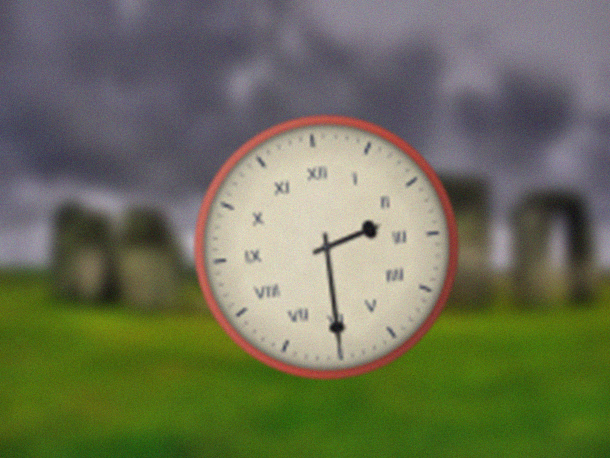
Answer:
2:30
